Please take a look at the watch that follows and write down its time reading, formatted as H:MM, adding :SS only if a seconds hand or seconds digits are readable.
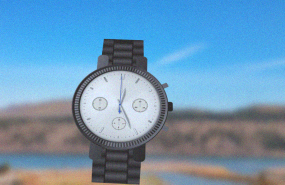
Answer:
12:26
